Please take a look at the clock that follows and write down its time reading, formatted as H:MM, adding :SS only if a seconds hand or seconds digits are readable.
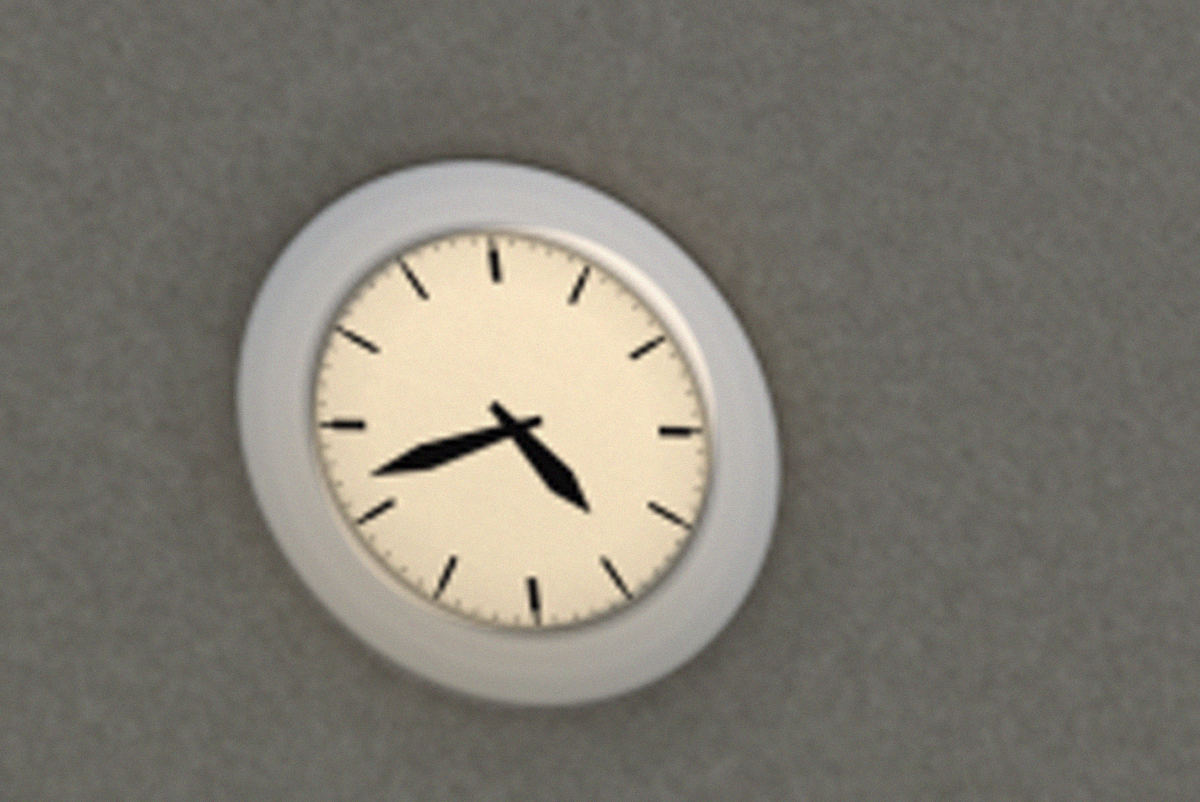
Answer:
4:42
